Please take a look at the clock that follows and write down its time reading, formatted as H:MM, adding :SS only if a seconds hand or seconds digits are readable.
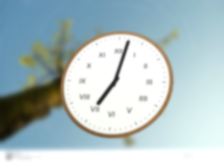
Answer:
7:02
